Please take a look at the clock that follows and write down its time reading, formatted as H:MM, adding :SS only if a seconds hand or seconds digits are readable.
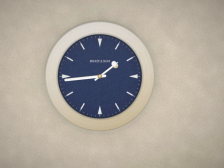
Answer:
1:44
